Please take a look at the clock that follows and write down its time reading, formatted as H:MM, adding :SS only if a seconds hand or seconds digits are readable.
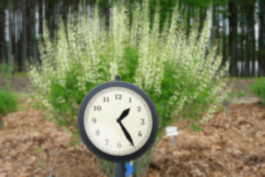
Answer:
1:25
